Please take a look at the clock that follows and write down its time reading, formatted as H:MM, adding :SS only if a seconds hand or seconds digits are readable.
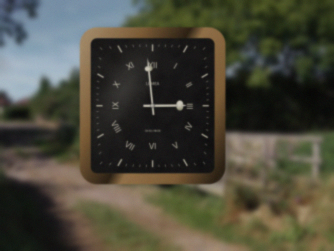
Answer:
2:59
